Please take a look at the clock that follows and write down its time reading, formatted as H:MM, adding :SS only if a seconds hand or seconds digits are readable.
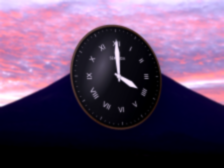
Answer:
4:00
